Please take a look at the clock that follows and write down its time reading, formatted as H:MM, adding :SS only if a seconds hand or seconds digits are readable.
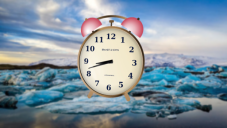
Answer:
8:42
